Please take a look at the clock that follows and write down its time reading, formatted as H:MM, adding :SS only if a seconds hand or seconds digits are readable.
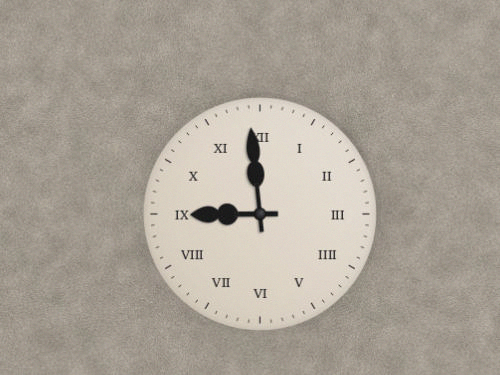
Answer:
8:59
